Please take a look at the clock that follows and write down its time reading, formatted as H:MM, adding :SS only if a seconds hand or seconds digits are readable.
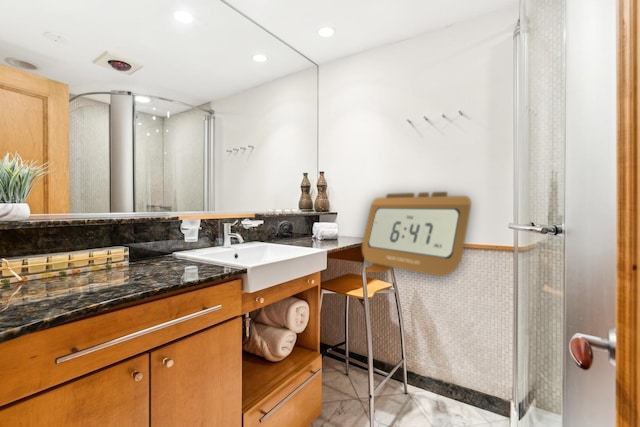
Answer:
6:47
